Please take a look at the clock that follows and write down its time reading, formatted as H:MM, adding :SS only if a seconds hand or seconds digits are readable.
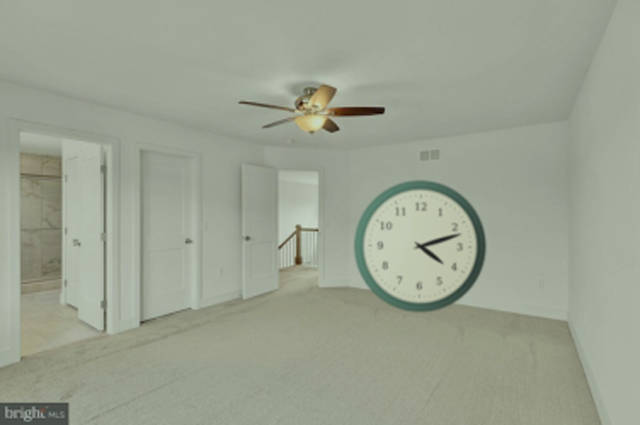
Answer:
4:12
